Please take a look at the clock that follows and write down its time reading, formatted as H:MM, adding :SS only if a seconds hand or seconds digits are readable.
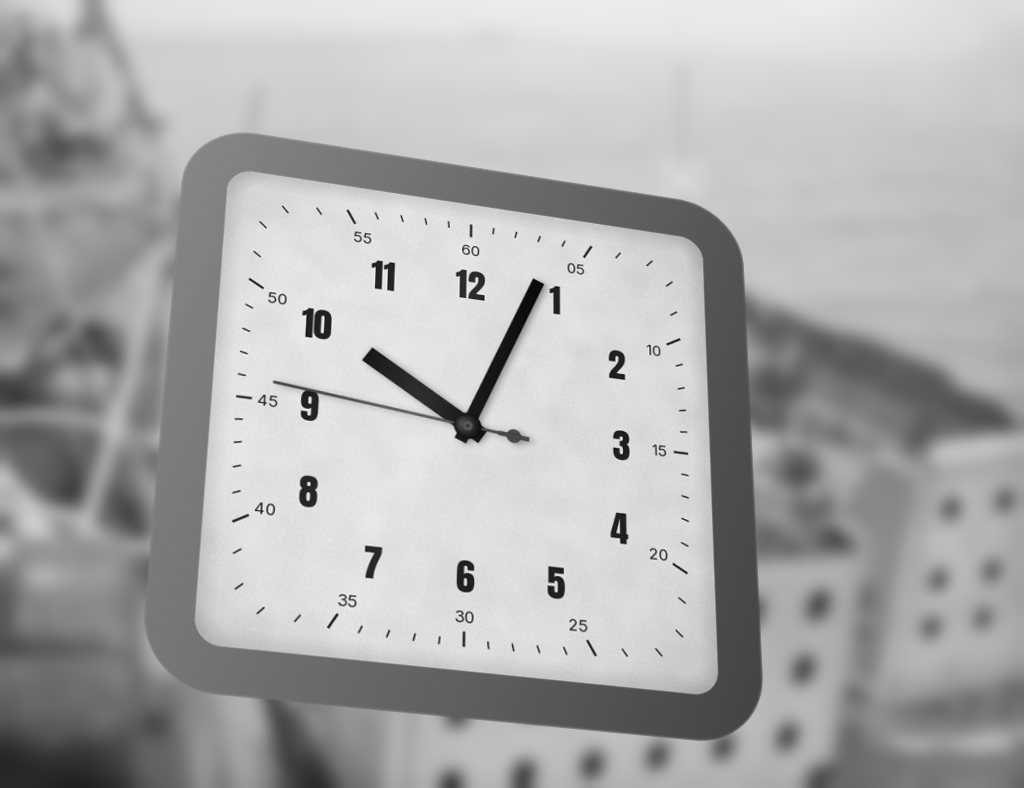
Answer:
10:03:46
